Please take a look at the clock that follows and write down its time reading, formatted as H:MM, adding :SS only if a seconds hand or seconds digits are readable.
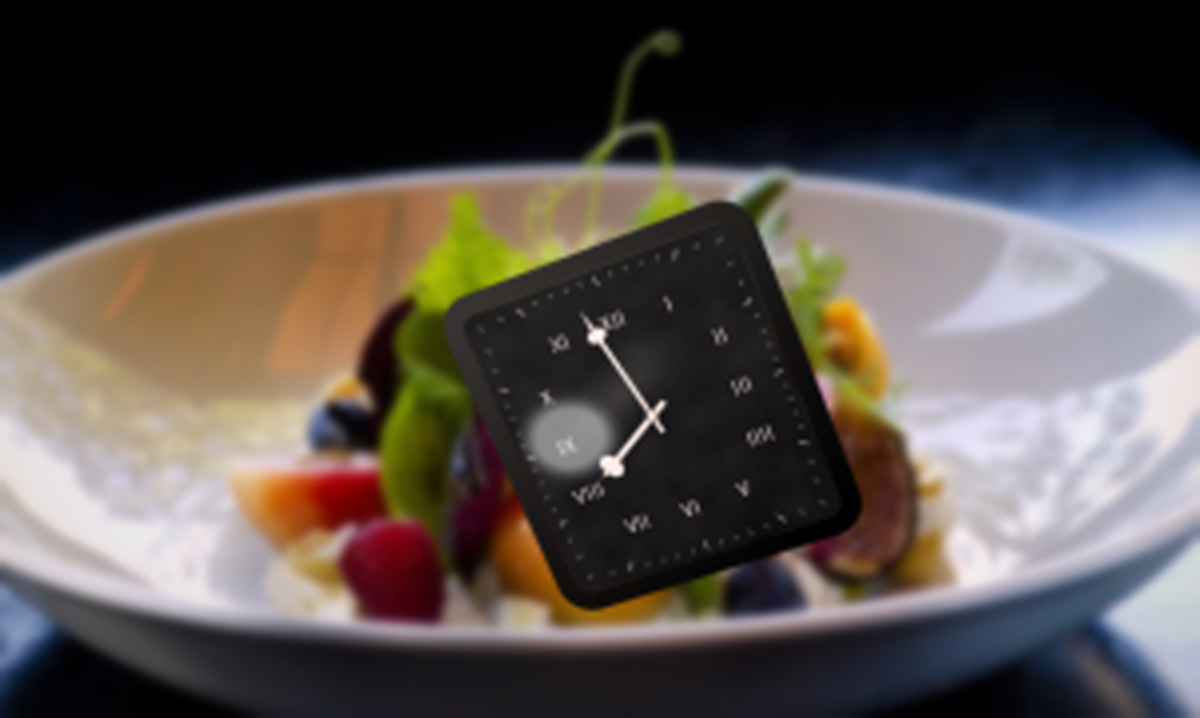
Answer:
7:58
